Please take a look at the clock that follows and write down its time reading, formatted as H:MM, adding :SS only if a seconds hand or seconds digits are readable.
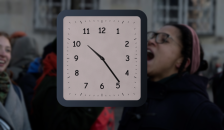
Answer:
10:24
